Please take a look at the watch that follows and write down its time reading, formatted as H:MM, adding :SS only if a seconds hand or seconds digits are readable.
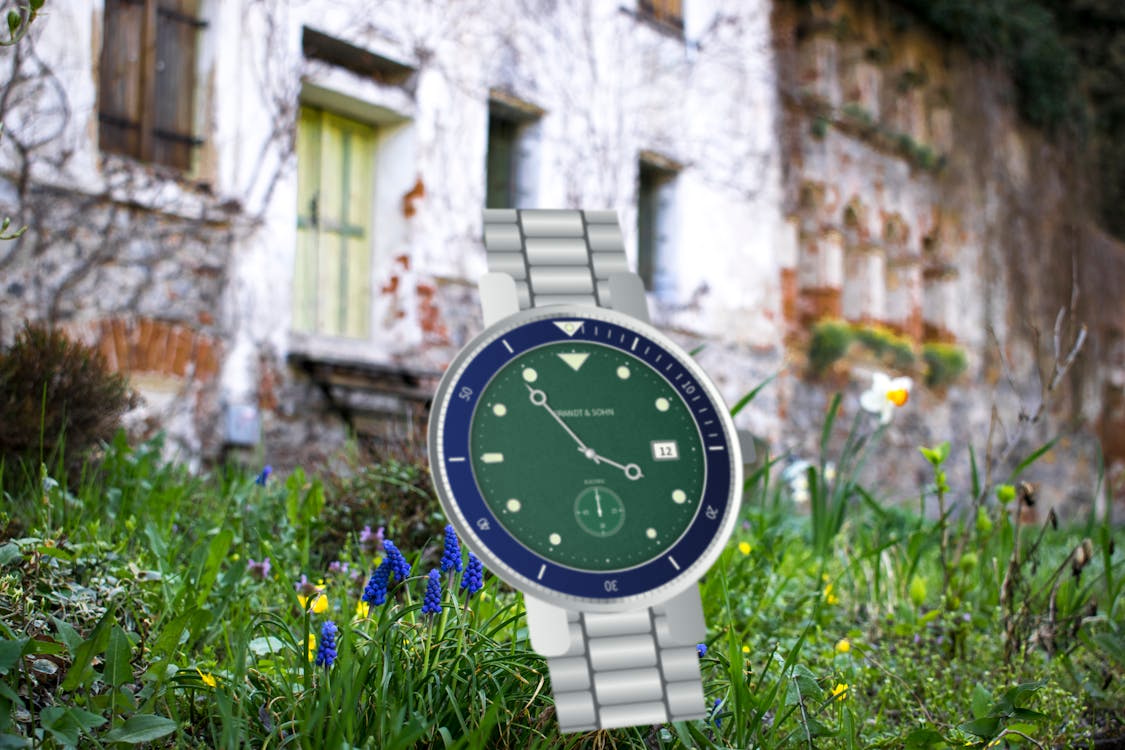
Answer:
3:54
